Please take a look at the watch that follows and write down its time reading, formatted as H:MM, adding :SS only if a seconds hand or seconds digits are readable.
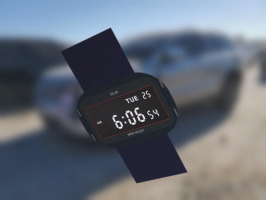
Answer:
6:06:54
